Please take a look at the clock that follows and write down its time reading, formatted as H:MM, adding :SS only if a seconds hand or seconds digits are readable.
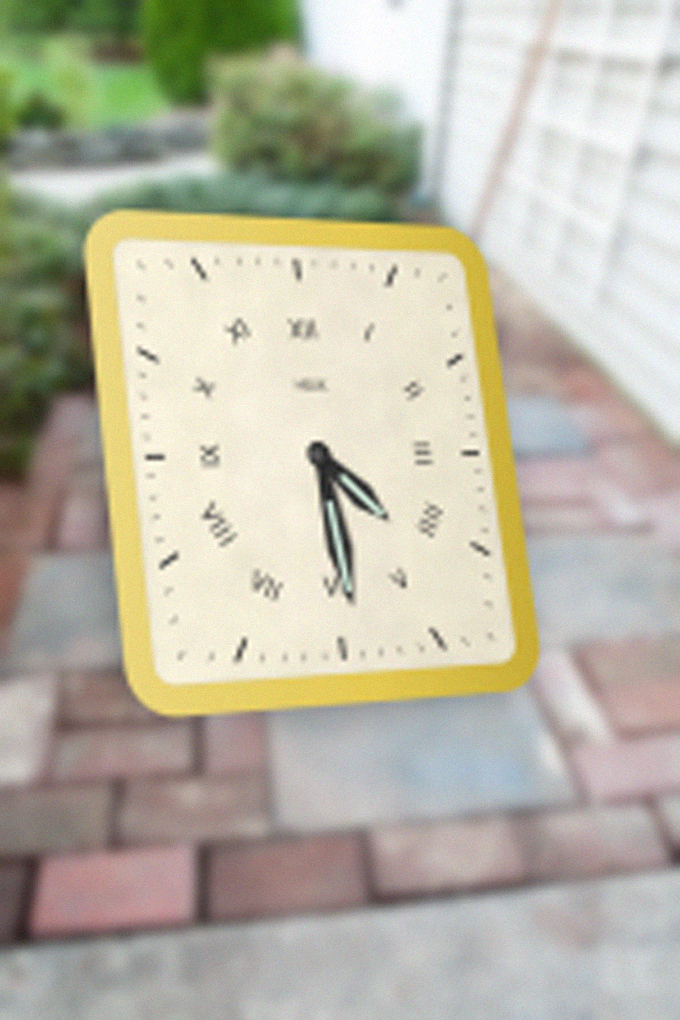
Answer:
4:29
